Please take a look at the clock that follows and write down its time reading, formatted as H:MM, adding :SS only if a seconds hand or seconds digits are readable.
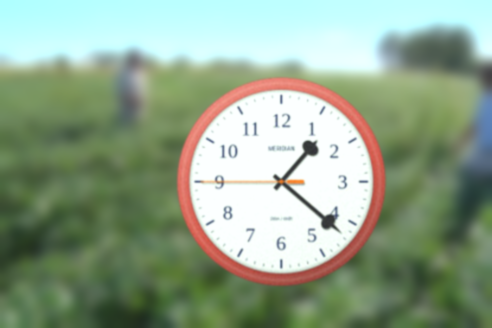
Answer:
1:21:45
